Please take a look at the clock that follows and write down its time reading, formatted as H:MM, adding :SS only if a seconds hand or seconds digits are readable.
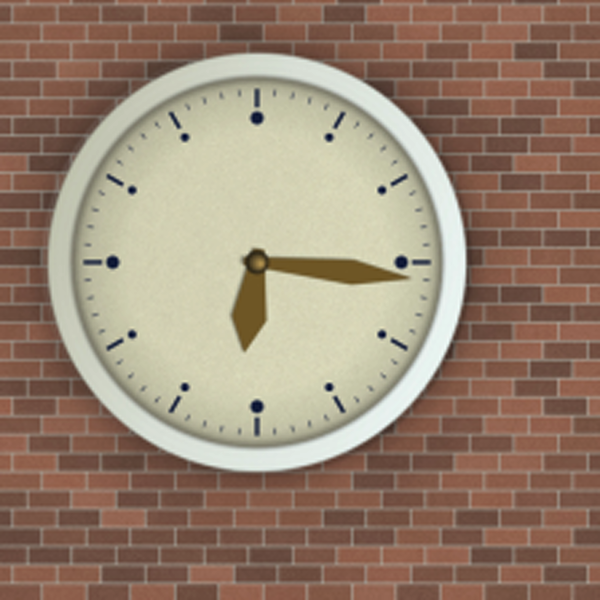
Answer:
6:16
